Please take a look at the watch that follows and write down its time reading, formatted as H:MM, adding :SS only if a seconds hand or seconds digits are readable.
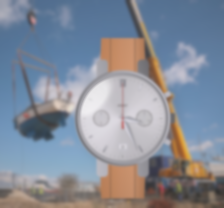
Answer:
3:26
